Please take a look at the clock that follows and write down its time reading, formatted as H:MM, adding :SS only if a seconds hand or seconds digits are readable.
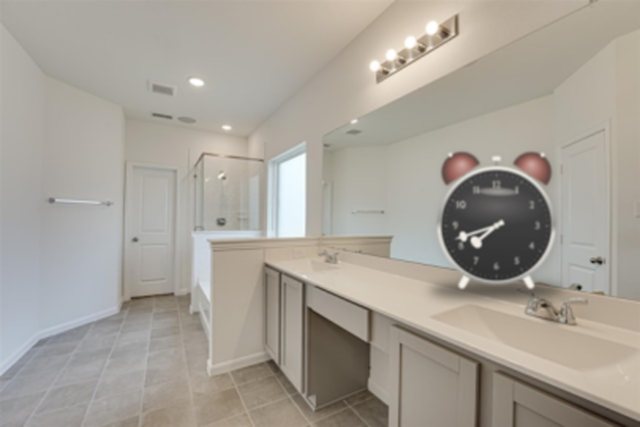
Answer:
7:42
